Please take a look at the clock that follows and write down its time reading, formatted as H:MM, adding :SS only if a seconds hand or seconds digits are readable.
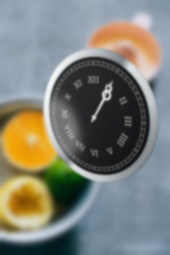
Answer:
1:05
